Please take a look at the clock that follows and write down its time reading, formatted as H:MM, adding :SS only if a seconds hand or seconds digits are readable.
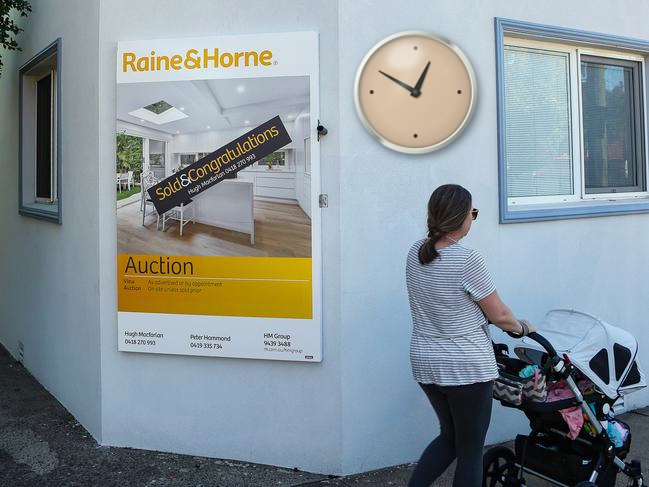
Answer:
12:50
